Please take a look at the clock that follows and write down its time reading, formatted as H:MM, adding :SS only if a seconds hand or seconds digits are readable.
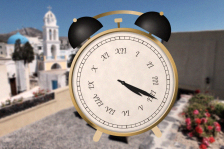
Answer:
4:20
